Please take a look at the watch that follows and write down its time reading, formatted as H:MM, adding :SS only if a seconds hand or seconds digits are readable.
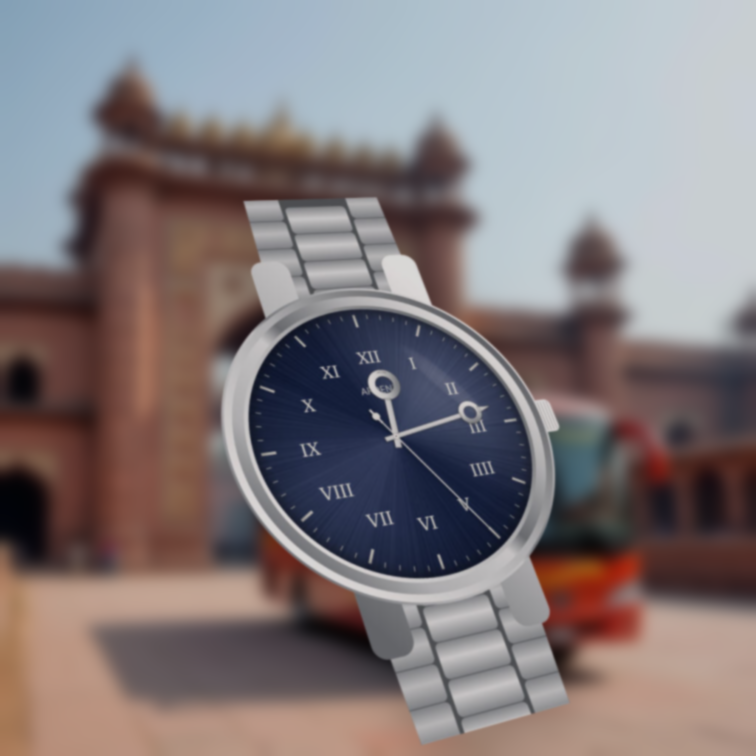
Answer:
12:13:25
